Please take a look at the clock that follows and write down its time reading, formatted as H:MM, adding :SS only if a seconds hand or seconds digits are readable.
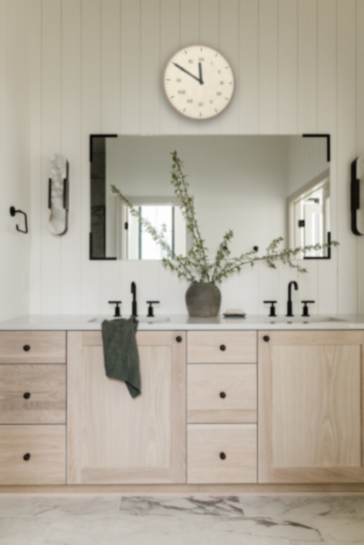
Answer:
11:50
